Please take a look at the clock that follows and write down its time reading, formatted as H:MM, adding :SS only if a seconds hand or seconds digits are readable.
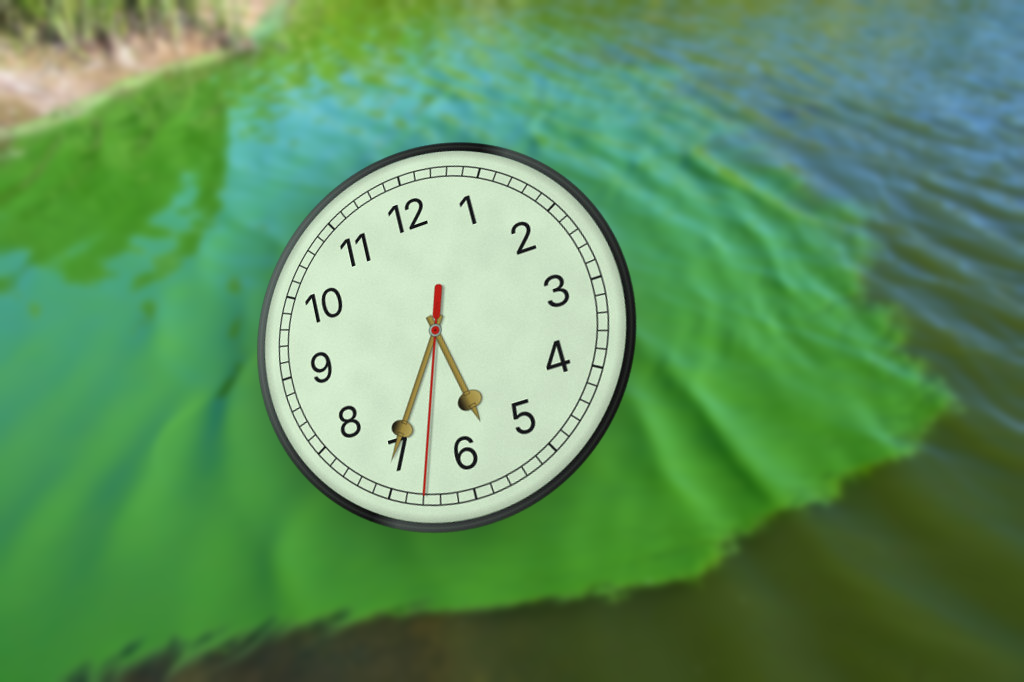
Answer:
5:35:33
